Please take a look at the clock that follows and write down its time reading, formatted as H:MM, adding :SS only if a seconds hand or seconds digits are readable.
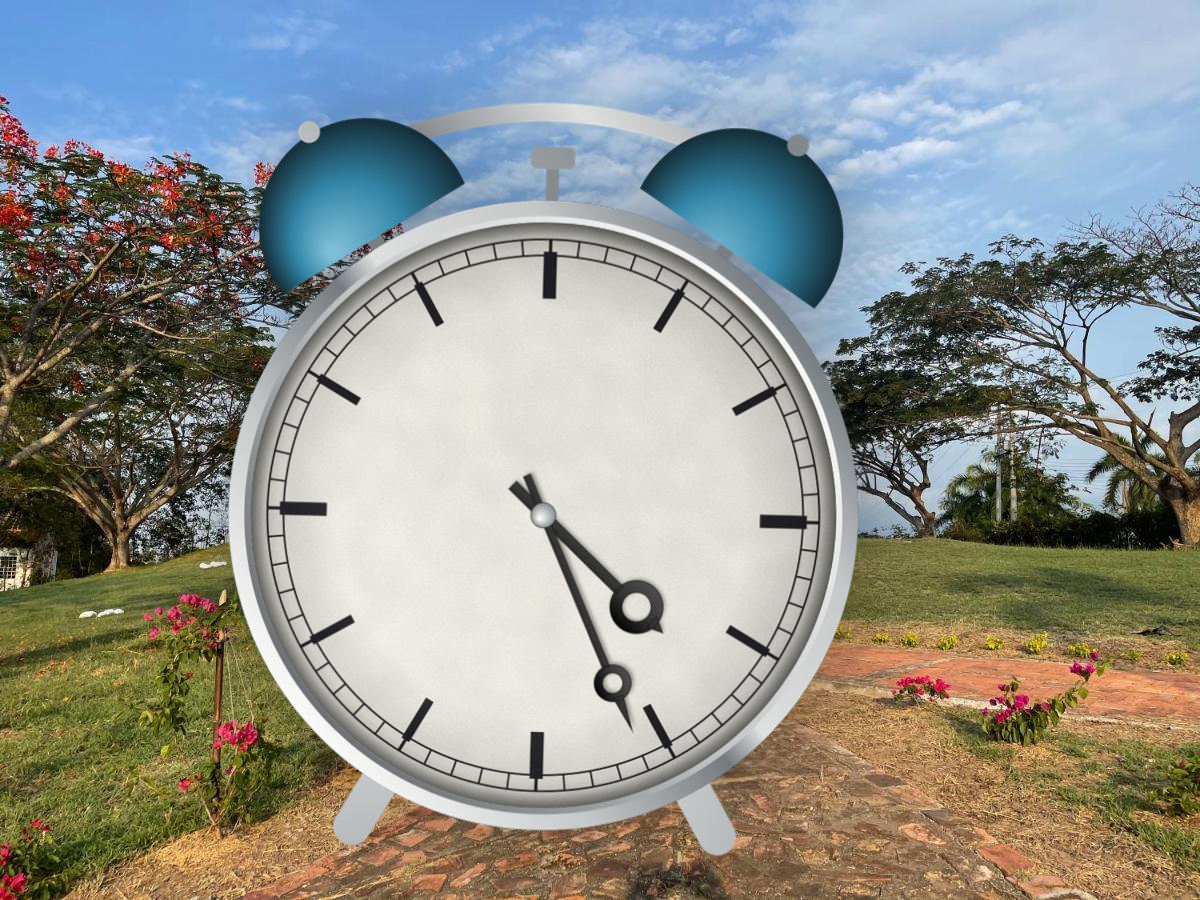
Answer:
4:26
